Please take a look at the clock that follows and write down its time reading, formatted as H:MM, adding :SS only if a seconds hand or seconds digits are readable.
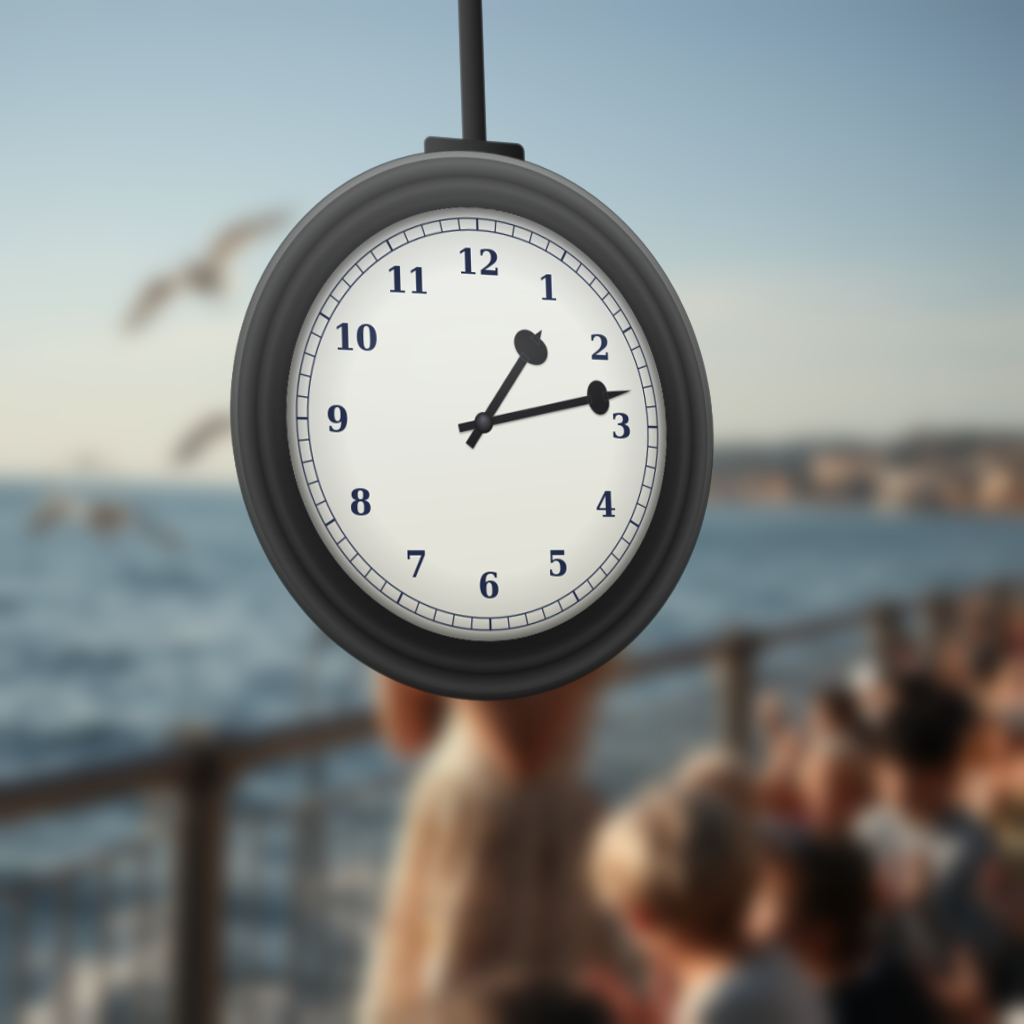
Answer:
1:13
